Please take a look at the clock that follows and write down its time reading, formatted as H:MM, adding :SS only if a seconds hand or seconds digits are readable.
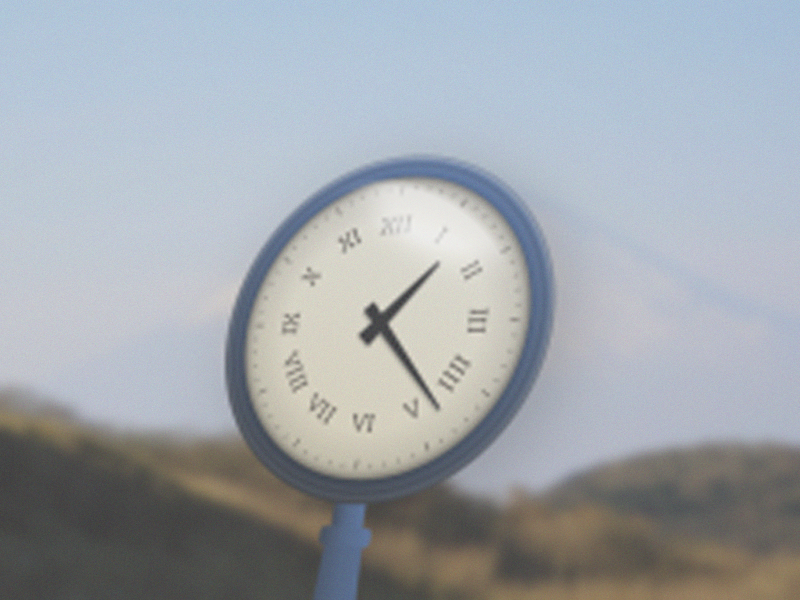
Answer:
1:23
